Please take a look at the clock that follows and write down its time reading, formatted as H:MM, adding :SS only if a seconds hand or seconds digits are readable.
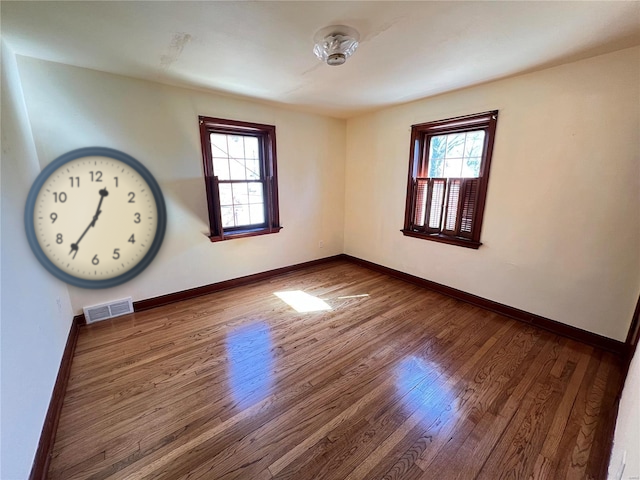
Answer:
12:36
